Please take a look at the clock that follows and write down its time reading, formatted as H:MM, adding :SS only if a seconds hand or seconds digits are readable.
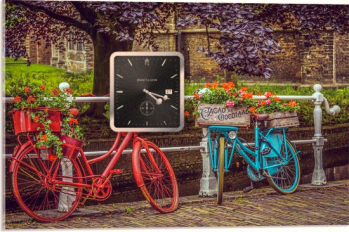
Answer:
4:18
